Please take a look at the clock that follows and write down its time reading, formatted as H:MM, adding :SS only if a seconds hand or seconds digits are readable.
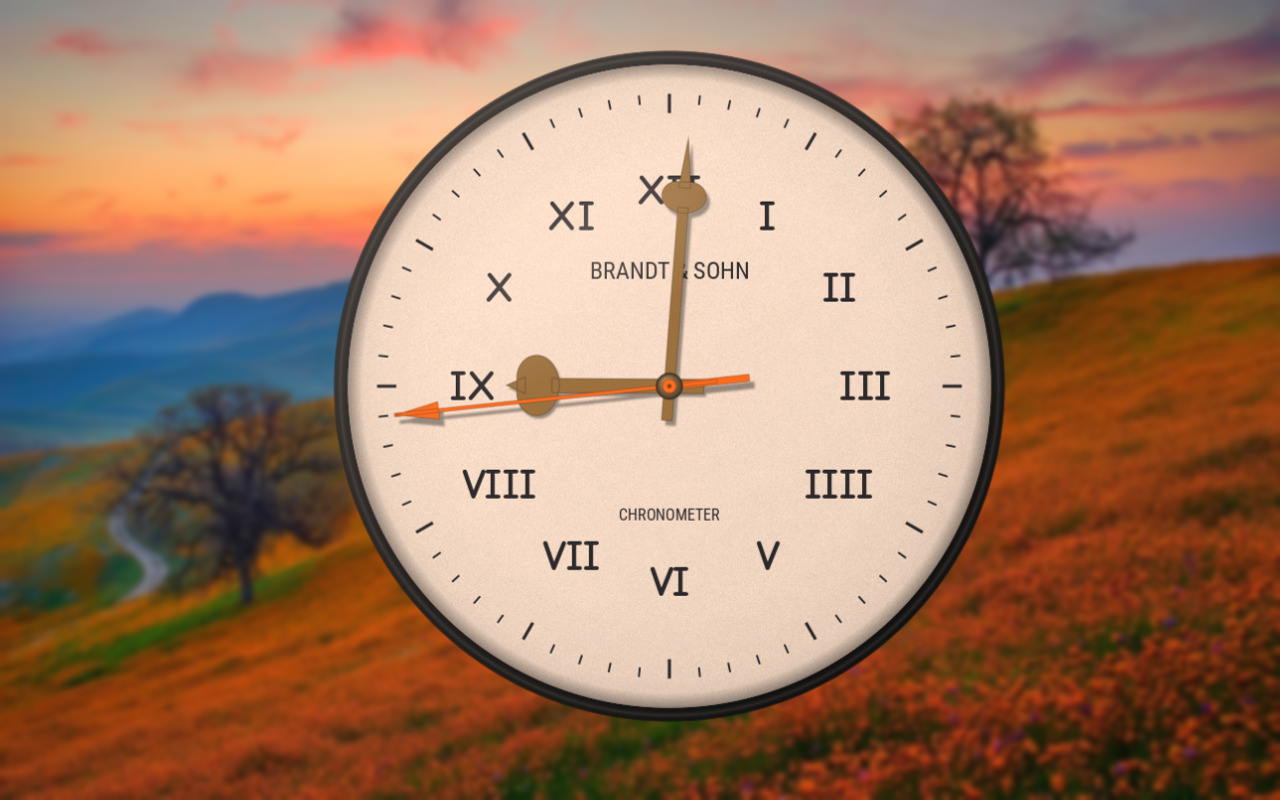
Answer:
9:00:44
